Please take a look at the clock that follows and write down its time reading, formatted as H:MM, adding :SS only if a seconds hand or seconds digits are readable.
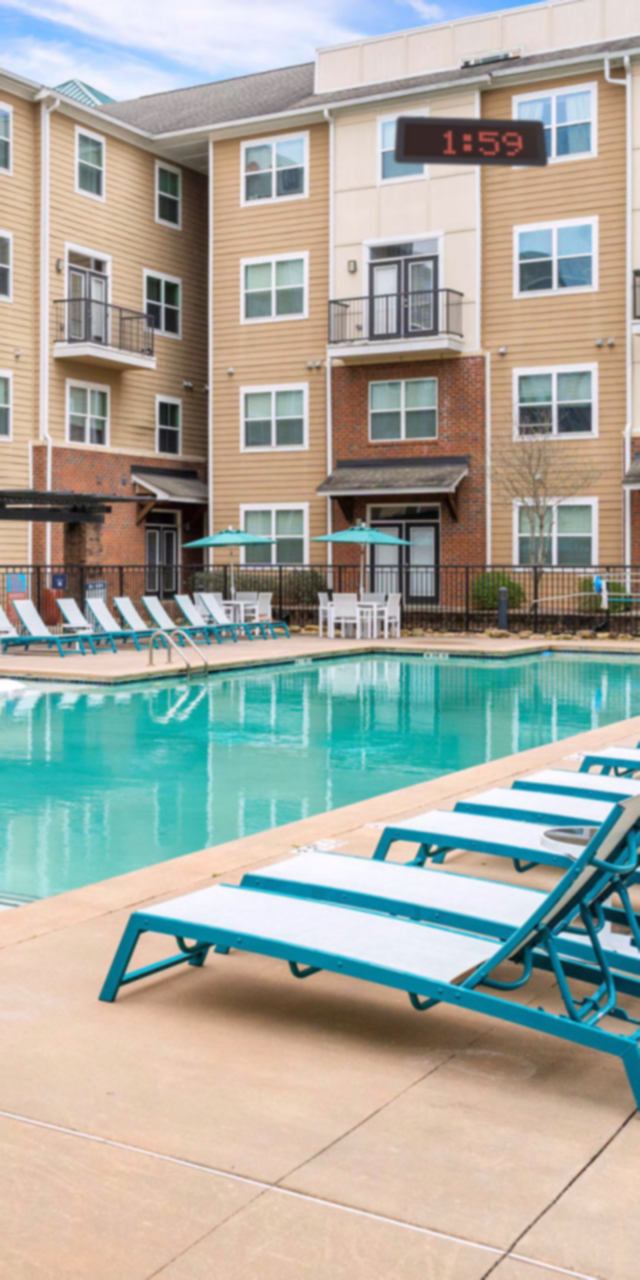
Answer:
1:59
